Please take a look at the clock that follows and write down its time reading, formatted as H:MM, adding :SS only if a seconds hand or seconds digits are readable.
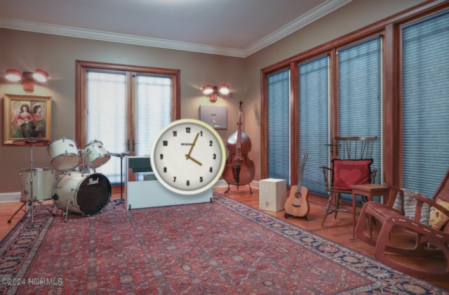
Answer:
4:04
